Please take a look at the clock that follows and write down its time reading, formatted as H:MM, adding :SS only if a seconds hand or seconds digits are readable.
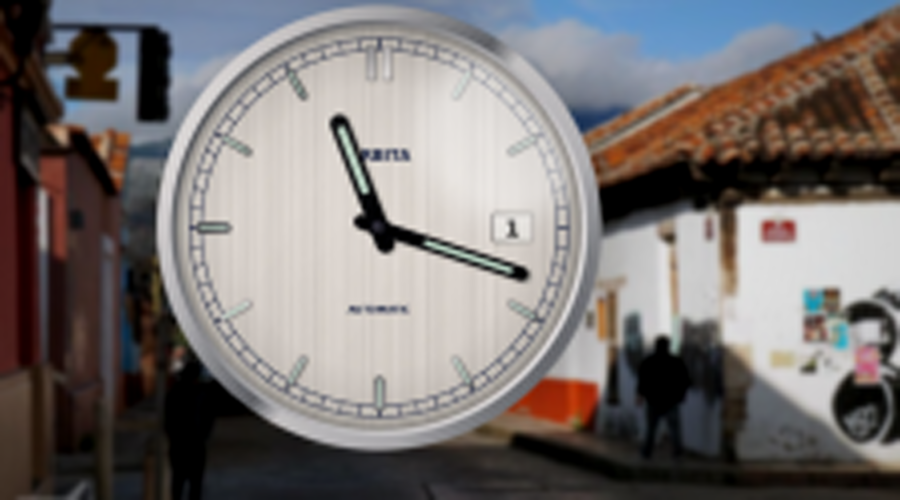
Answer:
11:18
